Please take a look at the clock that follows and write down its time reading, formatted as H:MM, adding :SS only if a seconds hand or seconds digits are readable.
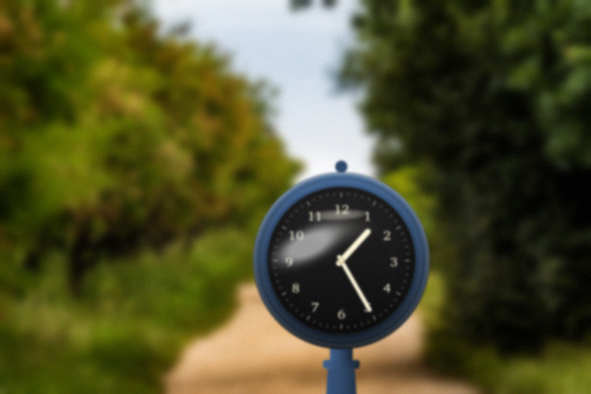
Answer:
1:25
